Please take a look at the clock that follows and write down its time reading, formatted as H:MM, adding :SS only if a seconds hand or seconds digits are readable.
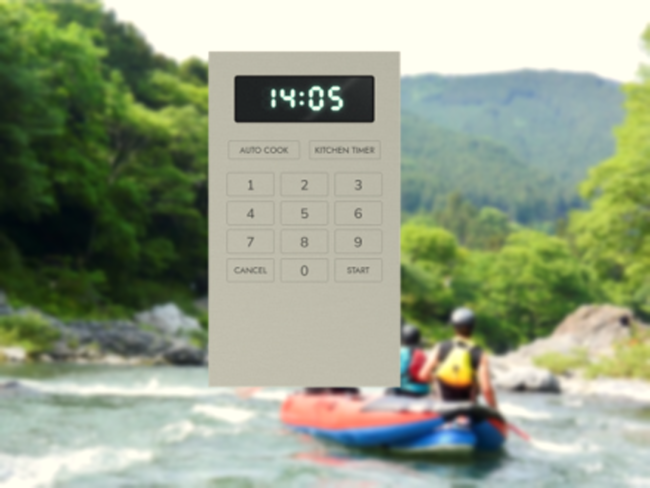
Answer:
14:05
